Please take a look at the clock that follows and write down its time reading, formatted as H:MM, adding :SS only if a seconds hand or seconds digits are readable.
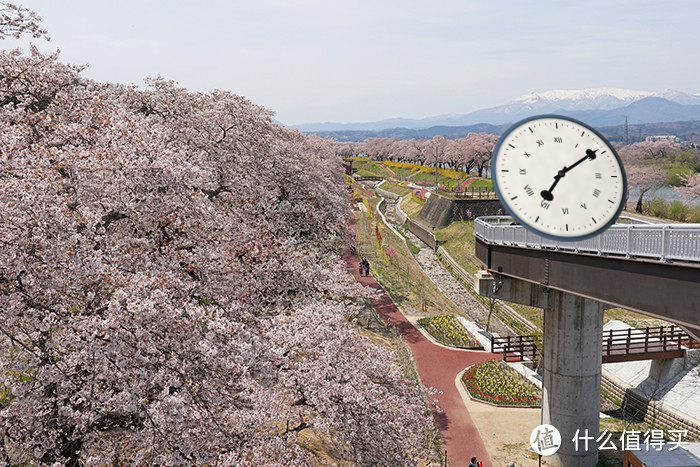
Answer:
7:09
